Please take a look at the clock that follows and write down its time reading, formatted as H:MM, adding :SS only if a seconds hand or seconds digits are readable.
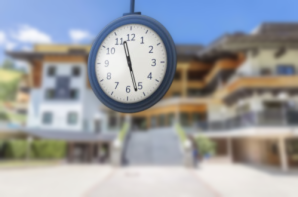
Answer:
11:27
